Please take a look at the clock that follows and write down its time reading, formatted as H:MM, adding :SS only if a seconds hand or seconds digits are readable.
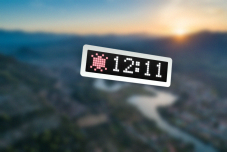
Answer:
12:11
